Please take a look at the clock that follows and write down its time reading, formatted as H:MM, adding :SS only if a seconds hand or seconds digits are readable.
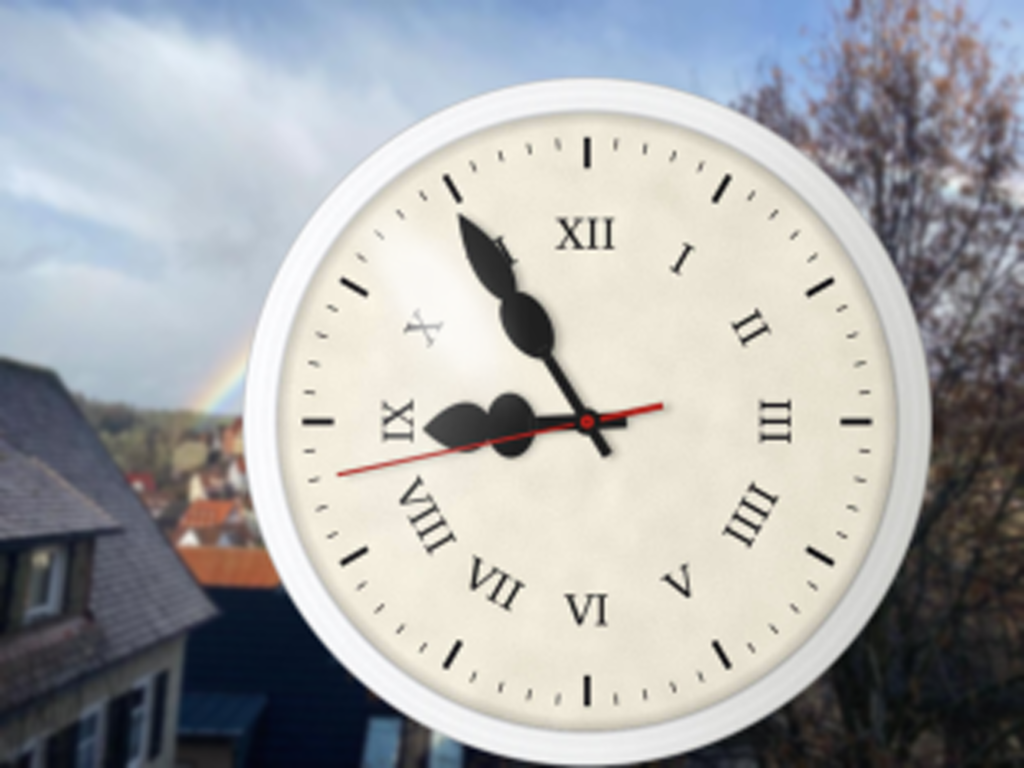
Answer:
8:54:43
